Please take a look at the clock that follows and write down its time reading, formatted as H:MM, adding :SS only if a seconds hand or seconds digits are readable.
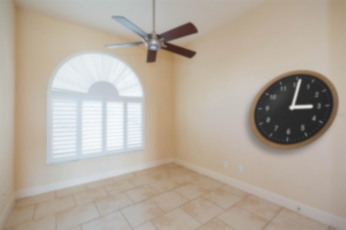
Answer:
3:01
